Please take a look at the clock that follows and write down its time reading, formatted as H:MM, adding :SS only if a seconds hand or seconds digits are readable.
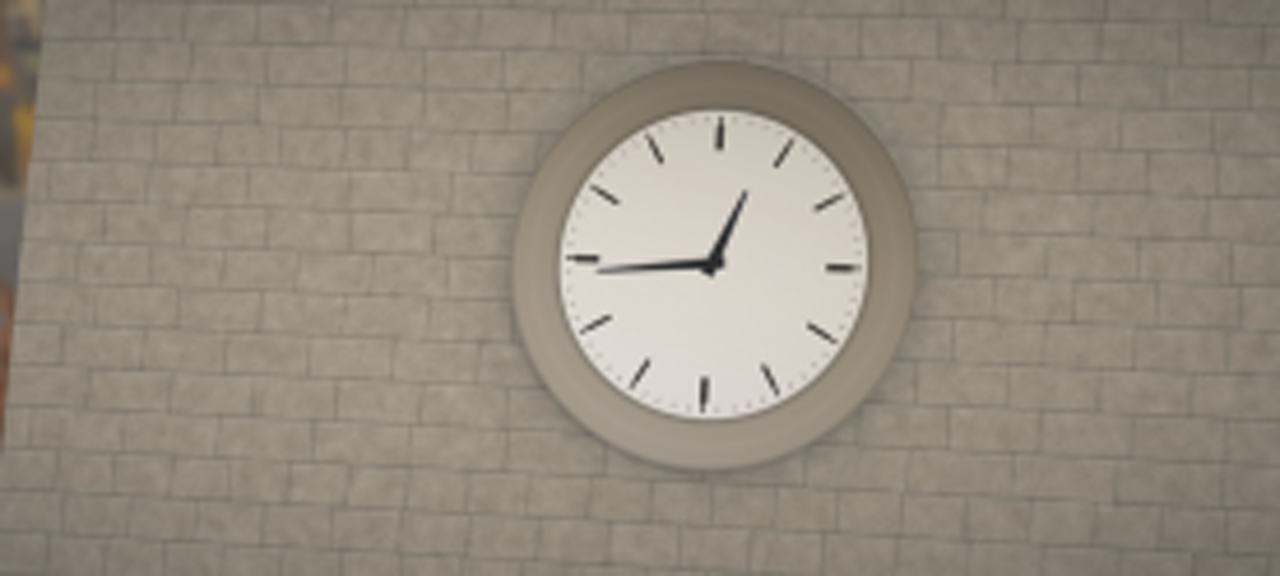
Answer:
12:44
